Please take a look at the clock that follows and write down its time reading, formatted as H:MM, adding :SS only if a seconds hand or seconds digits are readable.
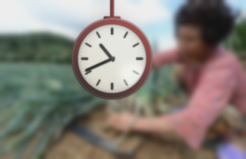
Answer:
10:41
